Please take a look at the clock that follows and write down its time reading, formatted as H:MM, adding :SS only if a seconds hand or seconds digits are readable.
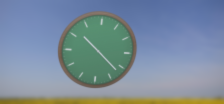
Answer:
10:22
